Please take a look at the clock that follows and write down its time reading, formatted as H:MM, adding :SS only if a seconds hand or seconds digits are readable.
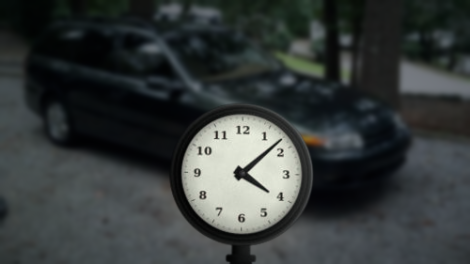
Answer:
4:08
